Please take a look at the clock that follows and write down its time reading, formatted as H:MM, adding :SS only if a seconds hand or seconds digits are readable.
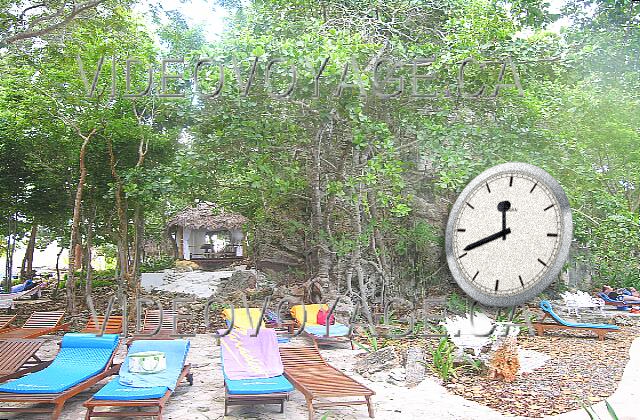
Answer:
11:41
